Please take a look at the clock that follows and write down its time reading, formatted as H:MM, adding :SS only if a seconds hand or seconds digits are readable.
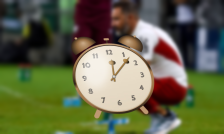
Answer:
12:07
